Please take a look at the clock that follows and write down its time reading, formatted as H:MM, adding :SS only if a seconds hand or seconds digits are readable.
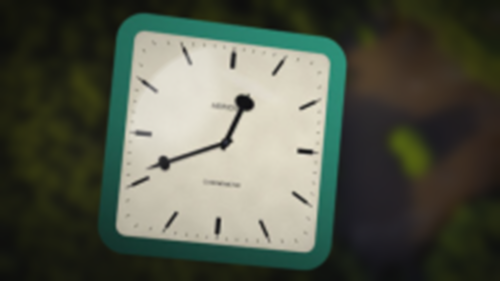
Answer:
12:41
